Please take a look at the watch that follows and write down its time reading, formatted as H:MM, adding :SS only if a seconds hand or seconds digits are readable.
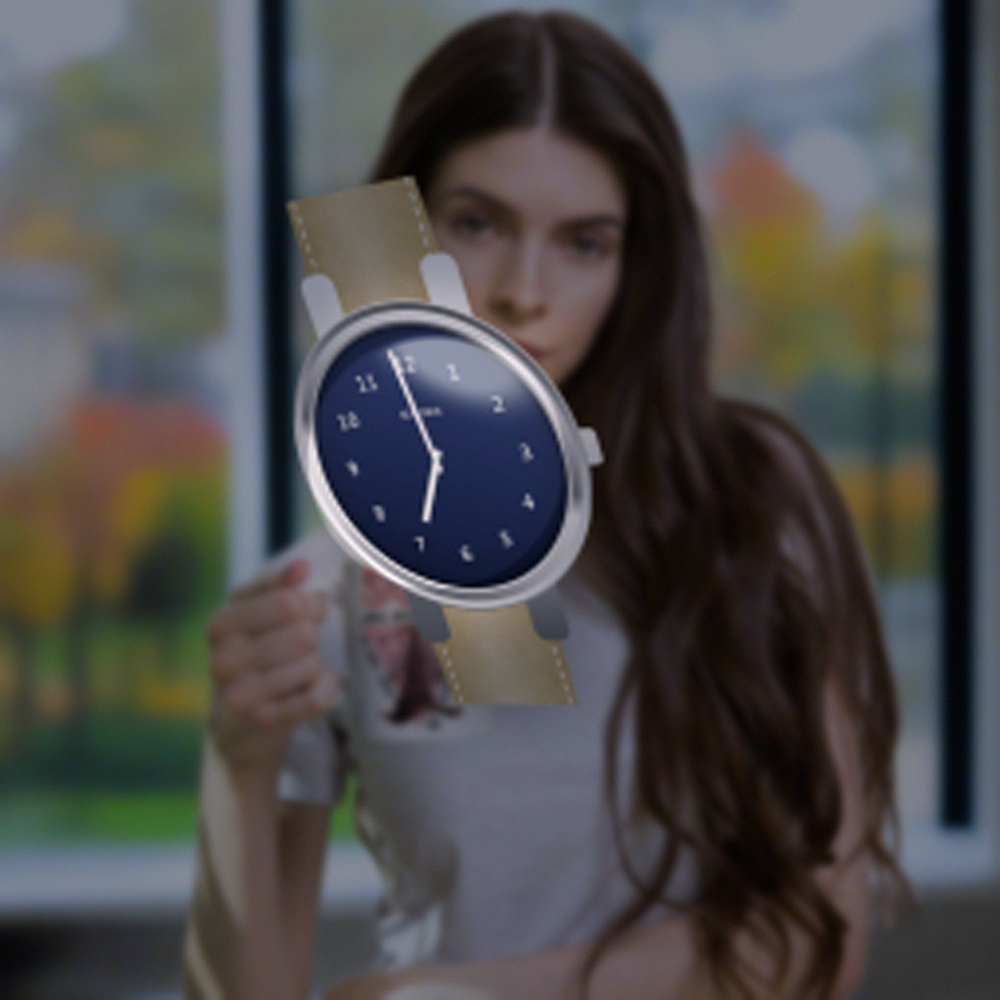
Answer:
6:59
